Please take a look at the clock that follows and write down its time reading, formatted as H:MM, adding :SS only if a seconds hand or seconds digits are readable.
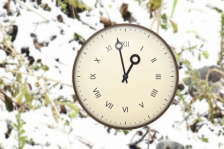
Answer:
12:58
